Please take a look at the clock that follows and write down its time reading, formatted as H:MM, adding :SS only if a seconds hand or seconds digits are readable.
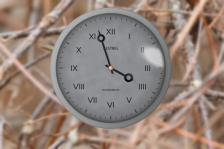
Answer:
3:57
